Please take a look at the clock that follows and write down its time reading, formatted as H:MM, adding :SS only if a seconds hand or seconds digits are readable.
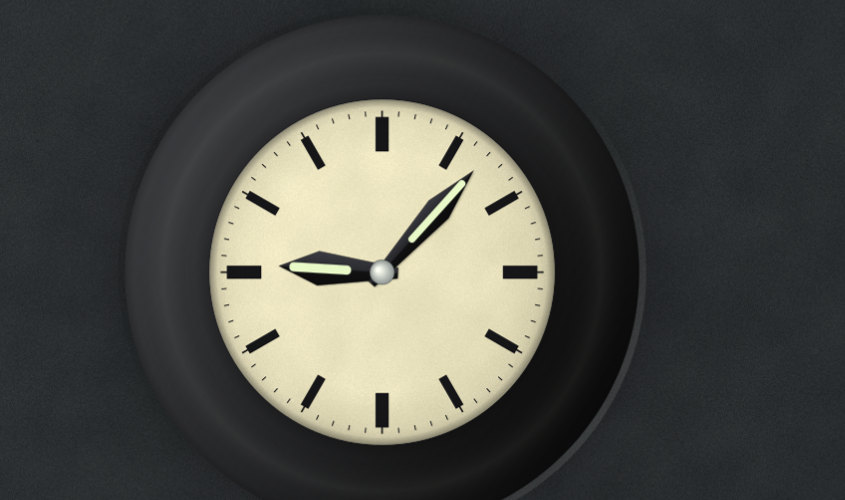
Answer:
9:07
